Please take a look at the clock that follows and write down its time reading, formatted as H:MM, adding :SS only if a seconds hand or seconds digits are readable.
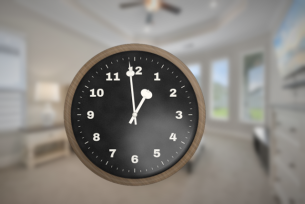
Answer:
12:59
